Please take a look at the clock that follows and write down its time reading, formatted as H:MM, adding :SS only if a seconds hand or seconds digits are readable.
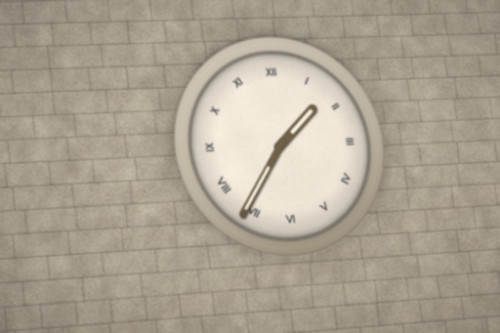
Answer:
1:36
